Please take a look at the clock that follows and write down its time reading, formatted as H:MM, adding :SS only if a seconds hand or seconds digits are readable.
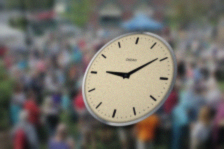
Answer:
9:09
